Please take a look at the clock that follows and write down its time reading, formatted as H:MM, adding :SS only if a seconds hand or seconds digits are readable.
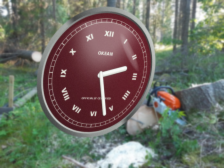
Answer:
2:27
